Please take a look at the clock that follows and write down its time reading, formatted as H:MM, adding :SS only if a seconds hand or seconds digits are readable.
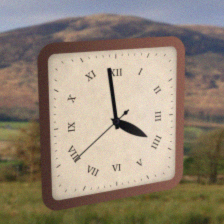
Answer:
3:58:39
